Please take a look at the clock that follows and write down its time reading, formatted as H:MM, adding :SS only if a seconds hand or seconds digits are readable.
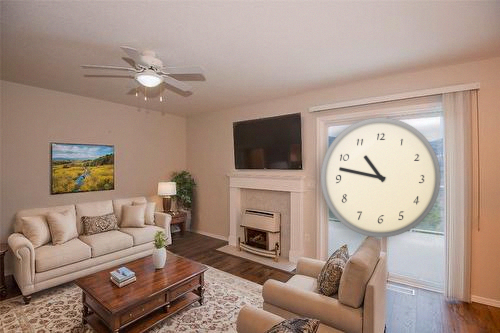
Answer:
10:47
